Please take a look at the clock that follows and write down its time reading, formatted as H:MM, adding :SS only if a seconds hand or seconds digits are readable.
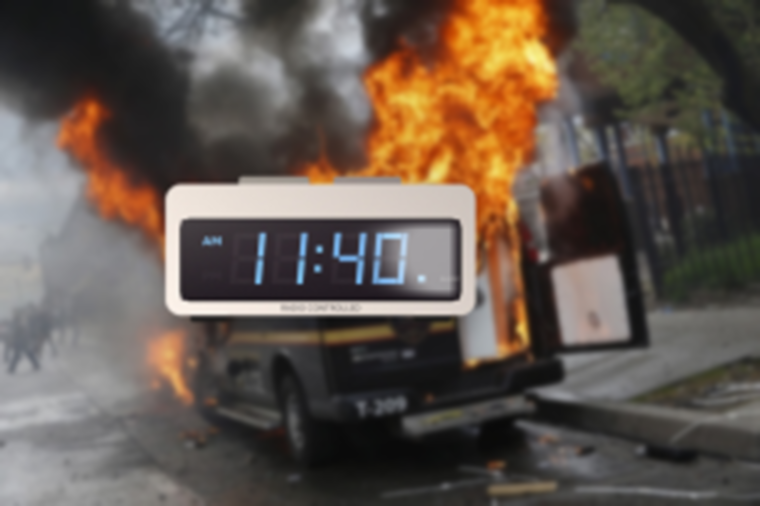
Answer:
11:40
